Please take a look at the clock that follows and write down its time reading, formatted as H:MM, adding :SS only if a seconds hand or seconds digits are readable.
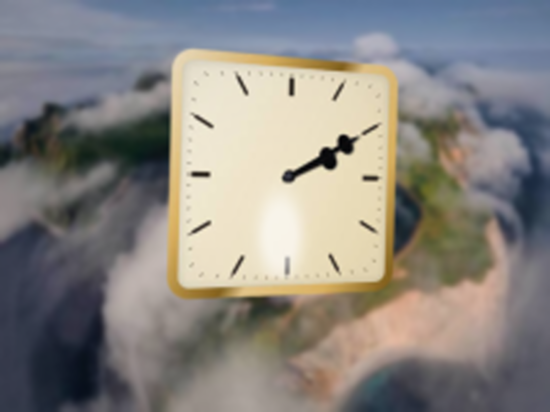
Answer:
2:10
